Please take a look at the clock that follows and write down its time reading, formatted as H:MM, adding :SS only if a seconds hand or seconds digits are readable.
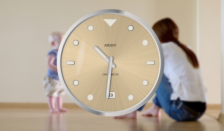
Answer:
10:31
